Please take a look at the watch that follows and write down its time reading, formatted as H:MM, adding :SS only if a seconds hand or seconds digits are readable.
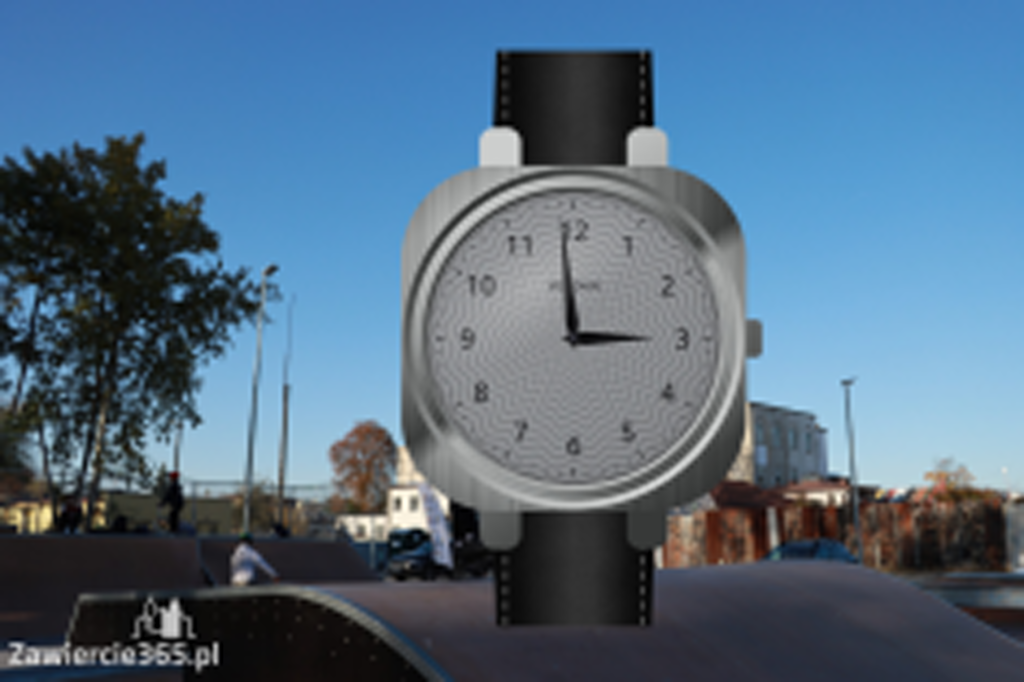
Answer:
2:59
